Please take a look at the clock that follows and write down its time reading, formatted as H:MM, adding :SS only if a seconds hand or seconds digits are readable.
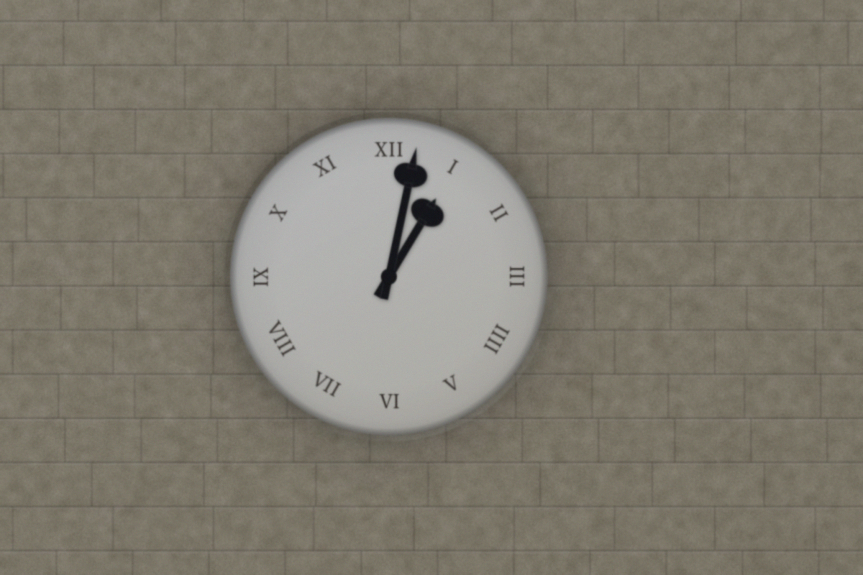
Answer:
1:02
